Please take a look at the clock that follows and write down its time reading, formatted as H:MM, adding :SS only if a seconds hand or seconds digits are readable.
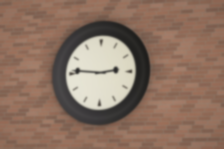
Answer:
2:46
